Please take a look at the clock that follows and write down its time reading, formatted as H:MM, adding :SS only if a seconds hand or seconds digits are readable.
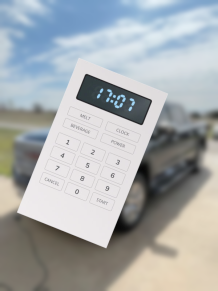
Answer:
17:07
